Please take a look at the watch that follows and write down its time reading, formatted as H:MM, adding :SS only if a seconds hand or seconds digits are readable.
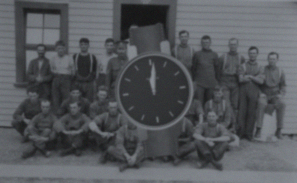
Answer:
12:01
